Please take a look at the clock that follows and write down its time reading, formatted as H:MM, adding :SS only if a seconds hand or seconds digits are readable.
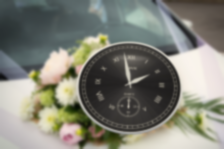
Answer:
1:58
